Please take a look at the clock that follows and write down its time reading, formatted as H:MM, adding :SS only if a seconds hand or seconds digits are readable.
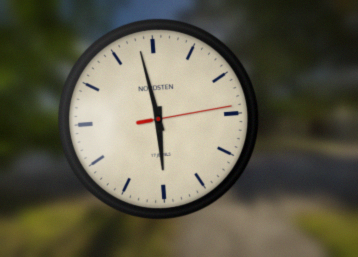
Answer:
5:58:14
